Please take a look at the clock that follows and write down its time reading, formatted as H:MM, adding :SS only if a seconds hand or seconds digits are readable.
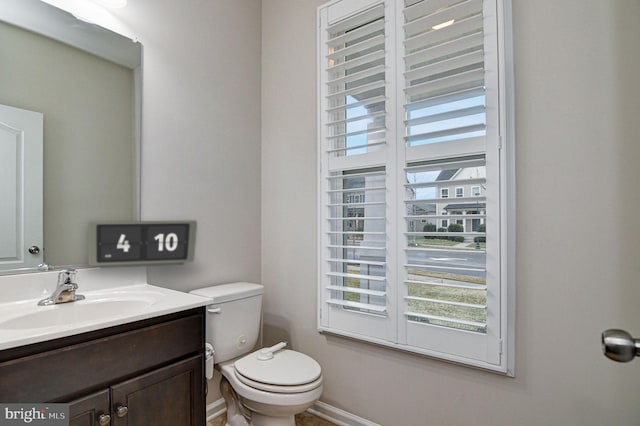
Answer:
4:10
